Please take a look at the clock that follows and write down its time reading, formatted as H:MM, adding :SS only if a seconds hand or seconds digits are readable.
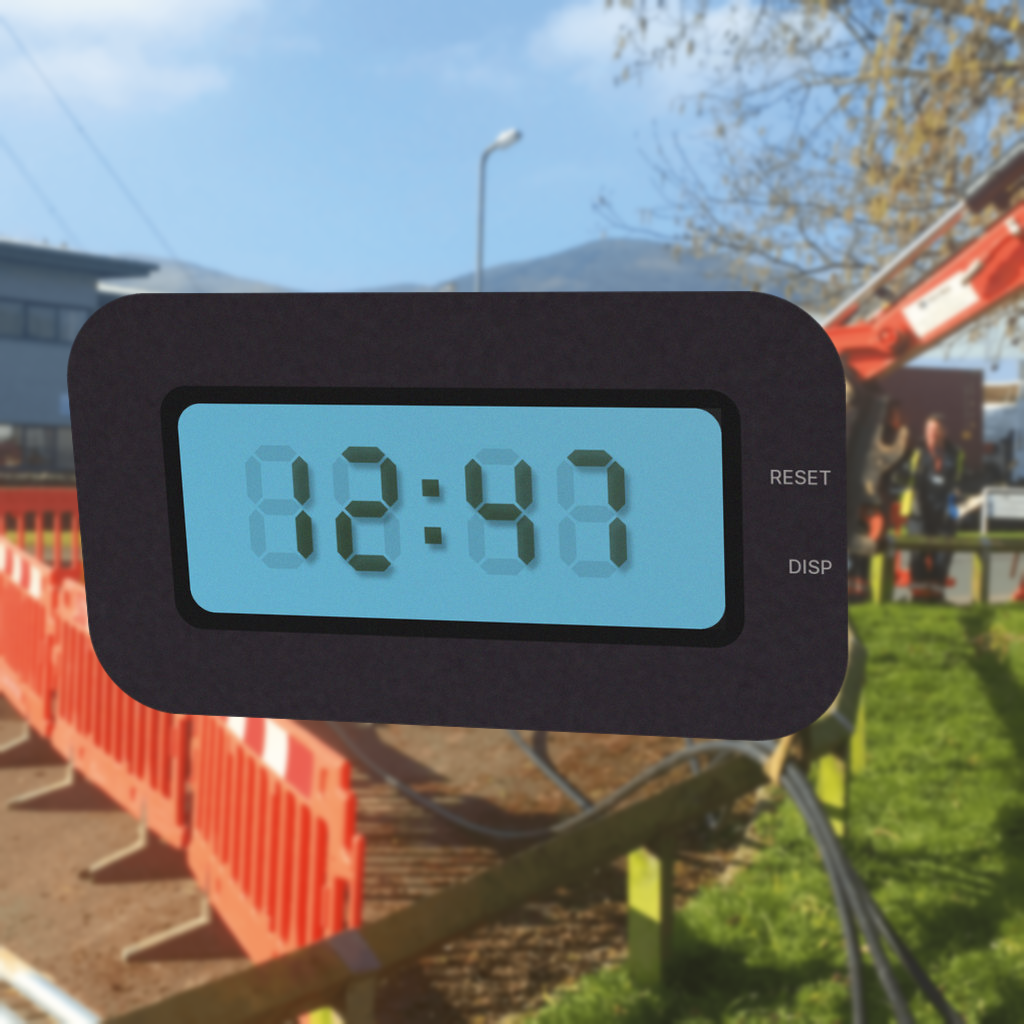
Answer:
12:47
